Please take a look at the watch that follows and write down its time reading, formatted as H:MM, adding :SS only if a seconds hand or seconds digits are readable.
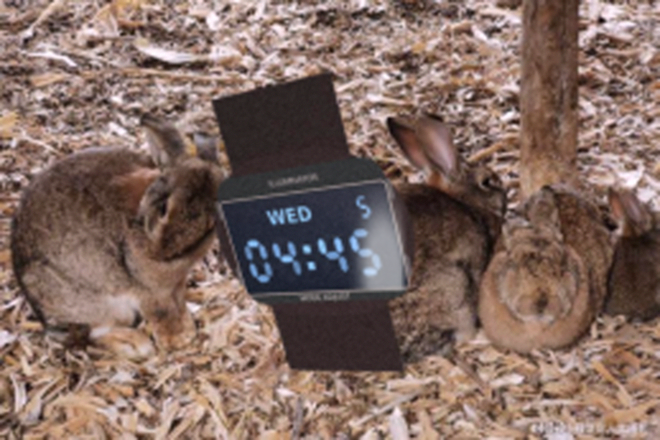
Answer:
4:45
